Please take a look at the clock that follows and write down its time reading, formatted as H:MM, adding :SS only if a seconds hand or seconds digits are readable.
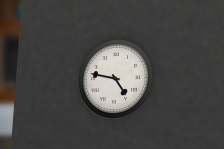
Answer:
4:47
